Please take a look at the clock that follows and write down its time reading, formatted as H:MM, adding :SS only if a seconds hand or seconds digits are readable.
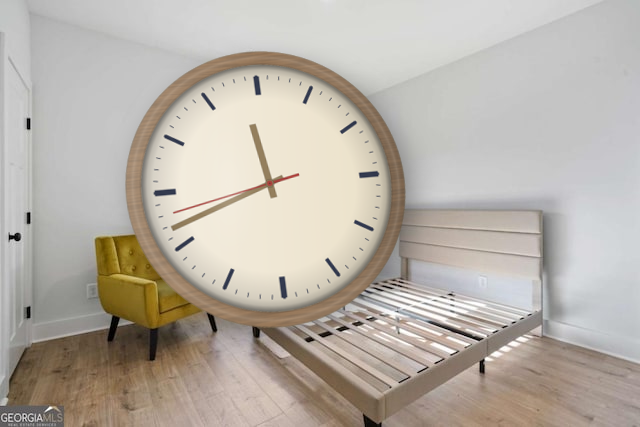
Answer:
11:41:43
